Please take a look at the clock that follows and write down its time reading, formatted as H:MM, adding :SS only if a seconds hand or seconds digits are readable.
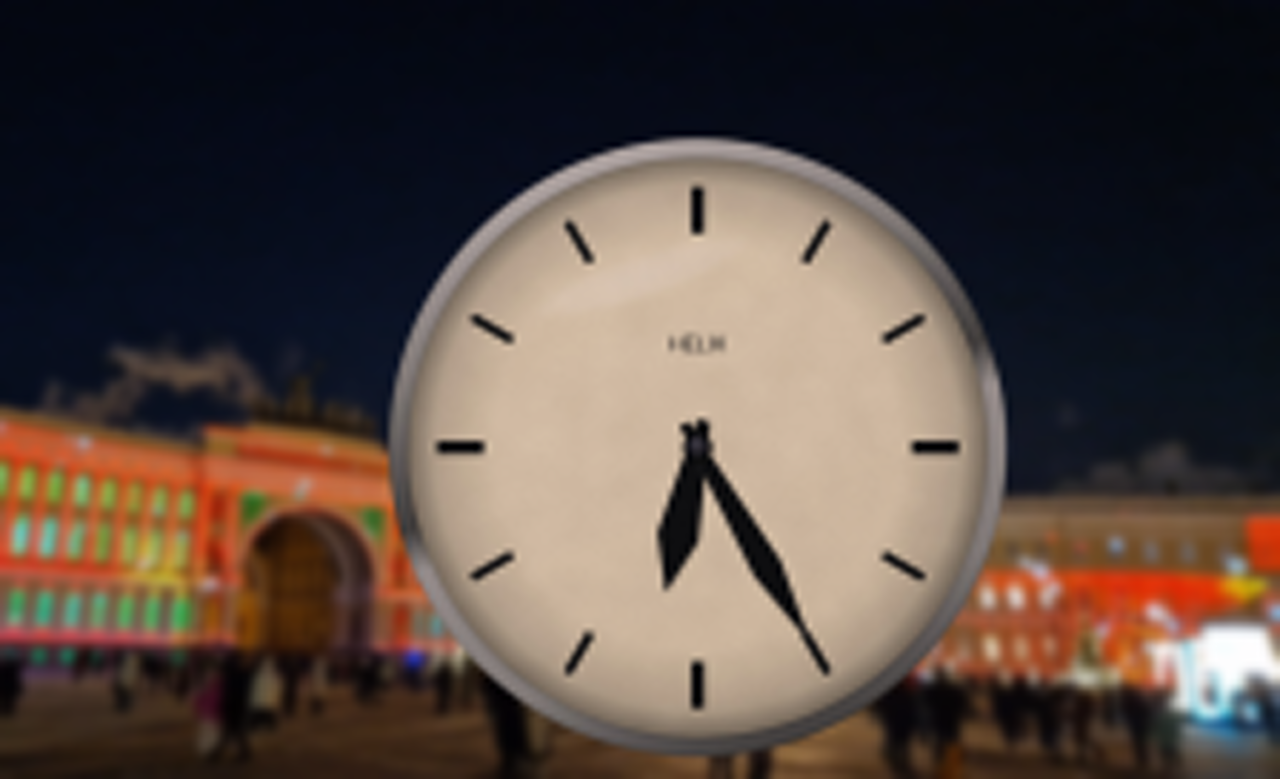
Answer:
6:25
